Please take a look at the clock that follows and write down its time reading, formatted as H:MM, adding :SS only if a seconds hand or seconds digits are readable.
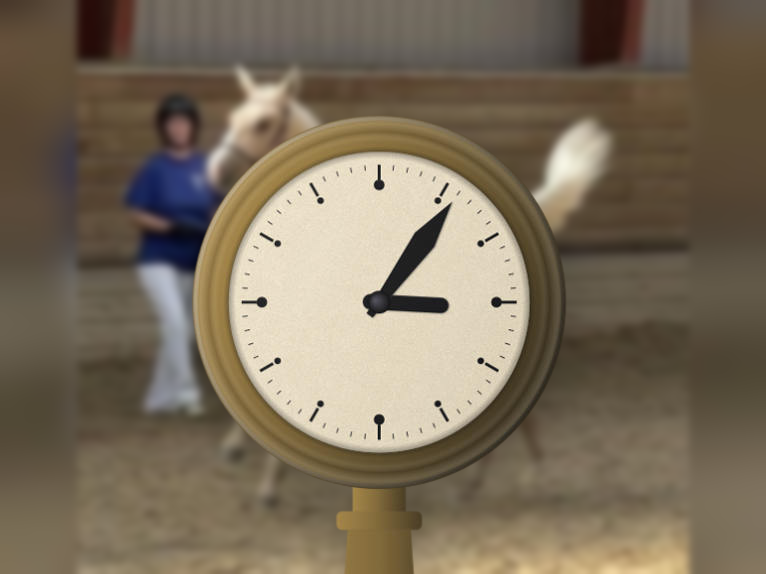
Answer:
3:06
